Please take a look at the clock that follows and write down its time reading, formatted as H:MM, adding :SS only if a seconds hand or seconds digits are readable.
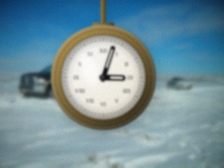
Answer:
3:03
